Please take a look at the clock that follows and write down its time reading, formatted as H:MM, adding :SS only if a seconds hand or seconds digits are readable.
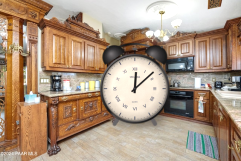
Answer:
12:08
